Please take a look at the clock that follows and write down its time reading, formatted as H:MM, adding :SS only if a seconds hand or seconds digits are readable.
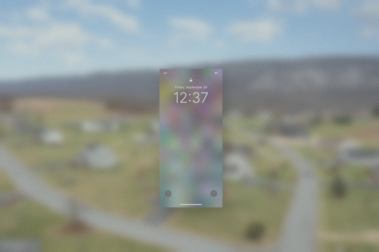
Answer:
12:37
